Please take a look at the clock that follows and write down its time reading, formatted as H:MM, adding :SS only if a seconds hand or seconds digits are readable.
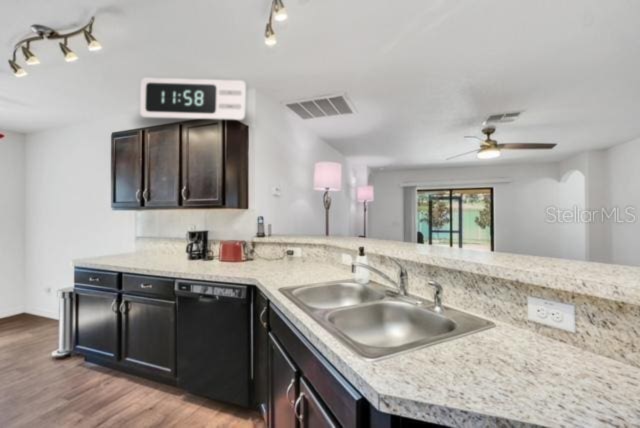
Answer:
11:58
